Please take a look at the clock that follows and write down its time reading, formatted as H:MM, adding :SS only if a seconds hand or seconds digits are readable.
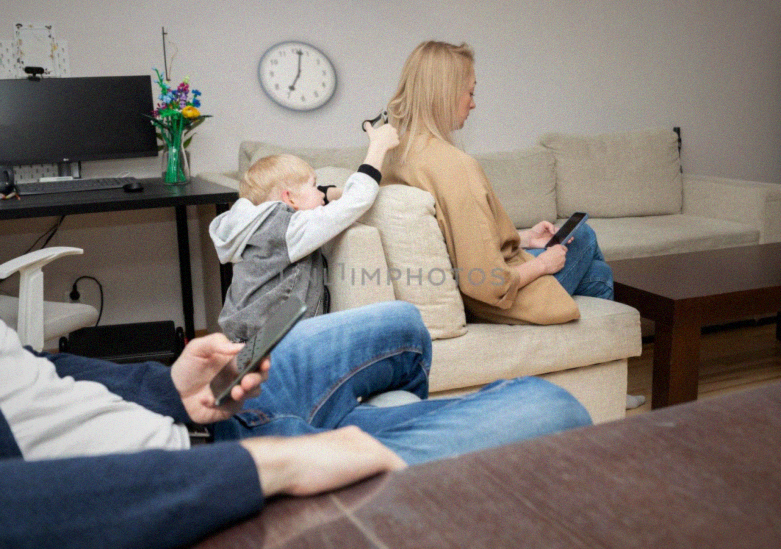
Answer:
7:02
